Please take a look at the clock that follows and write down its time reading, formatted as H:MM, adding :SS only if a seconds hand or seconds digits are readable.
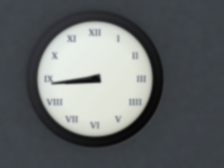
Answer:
8:44
